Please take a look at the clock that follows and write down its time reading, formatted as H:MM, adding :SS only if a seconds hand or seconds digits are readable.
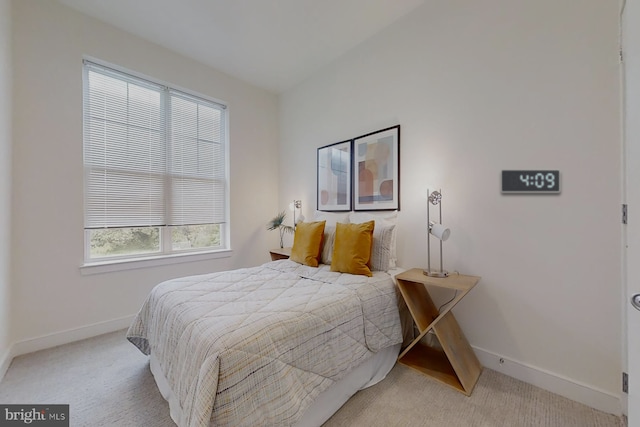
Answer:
4:09
